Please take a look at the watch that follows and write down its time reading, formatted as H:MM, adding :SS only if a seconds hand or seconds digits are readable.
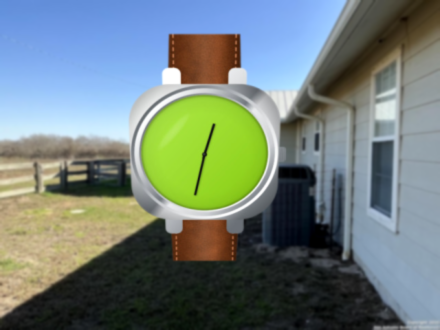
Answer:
12:32
